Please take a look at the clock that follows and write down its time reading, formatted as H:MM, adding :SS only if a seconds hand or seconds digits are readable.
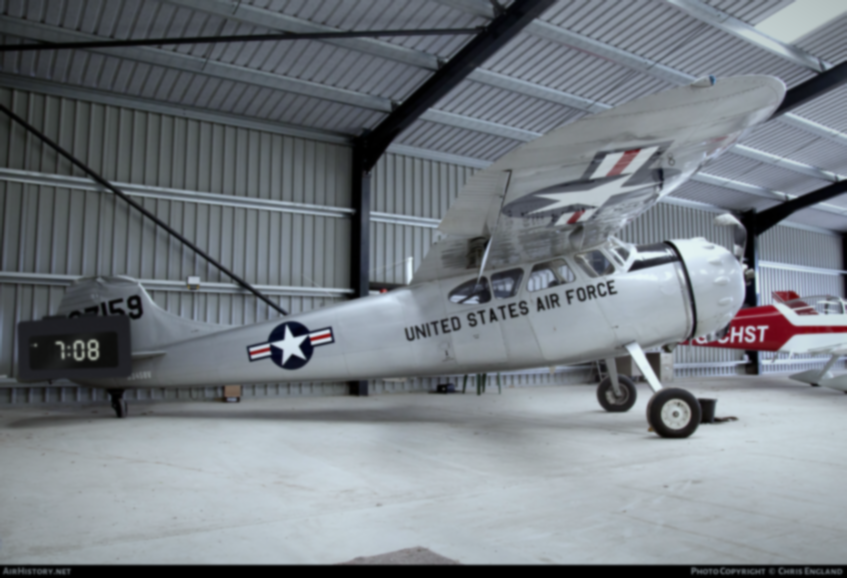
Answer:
7:08
